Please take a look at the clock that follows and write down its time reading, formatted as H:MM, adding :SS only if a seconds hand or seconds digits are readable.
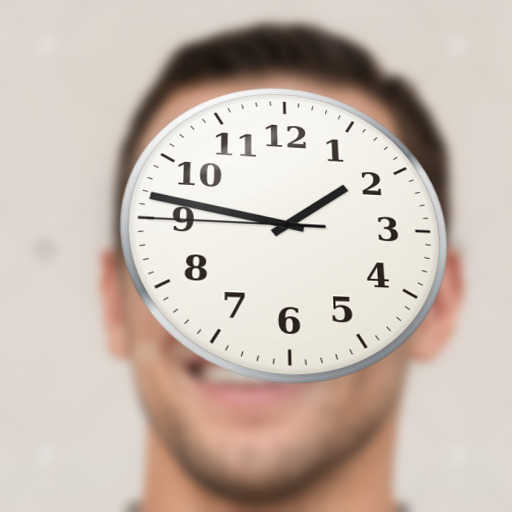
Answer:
1:46:45
